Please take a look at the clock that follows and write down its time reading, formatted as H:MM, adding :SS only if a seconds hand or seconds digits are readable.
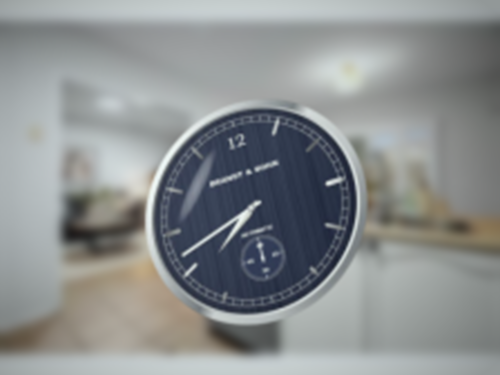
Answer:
7:42
